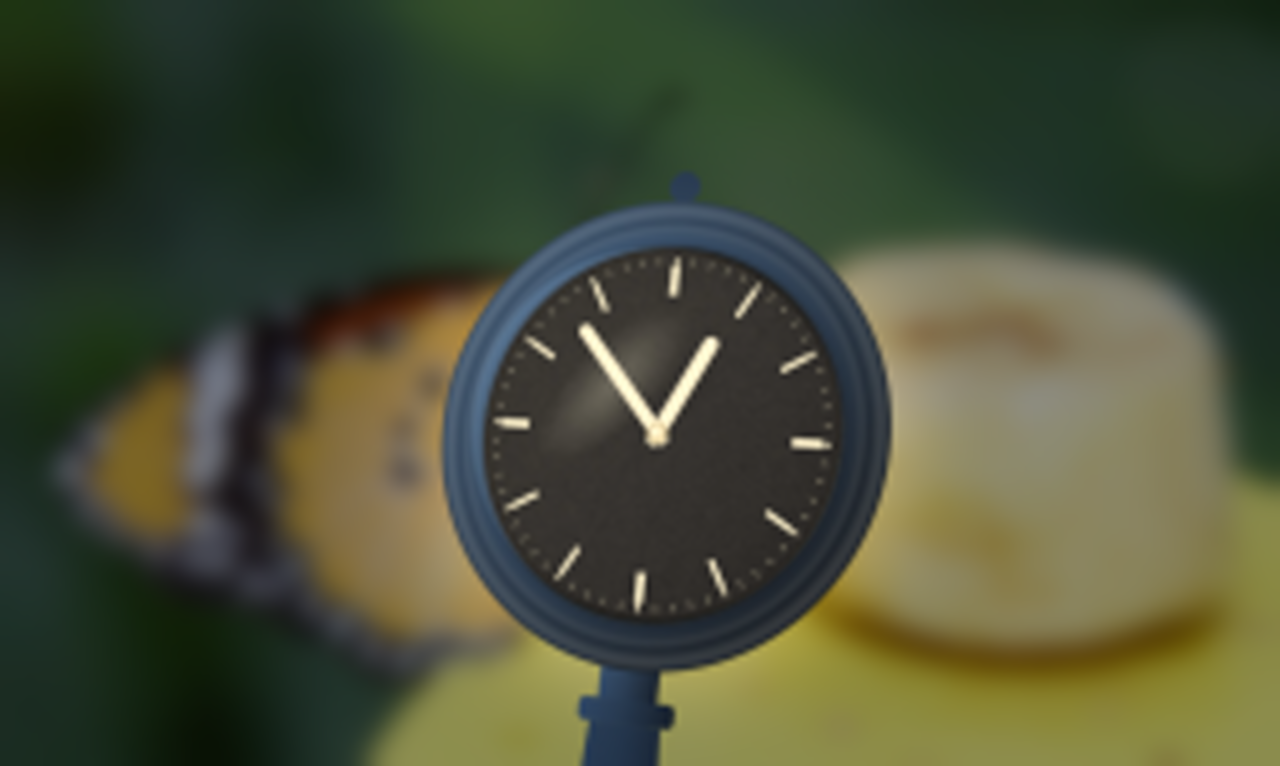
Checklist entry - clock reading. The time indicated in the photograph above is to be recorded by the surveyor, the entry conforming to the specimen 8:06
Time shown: 12:53
